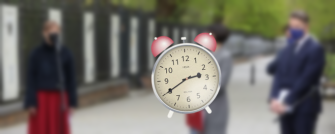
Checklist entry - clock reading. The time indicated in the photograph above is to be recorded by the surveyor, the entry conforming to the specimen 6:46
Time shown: 2:40
